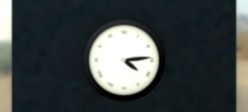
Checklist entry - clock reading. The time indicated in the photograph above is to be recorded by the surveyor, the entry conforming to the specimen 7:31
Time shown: 4:14
